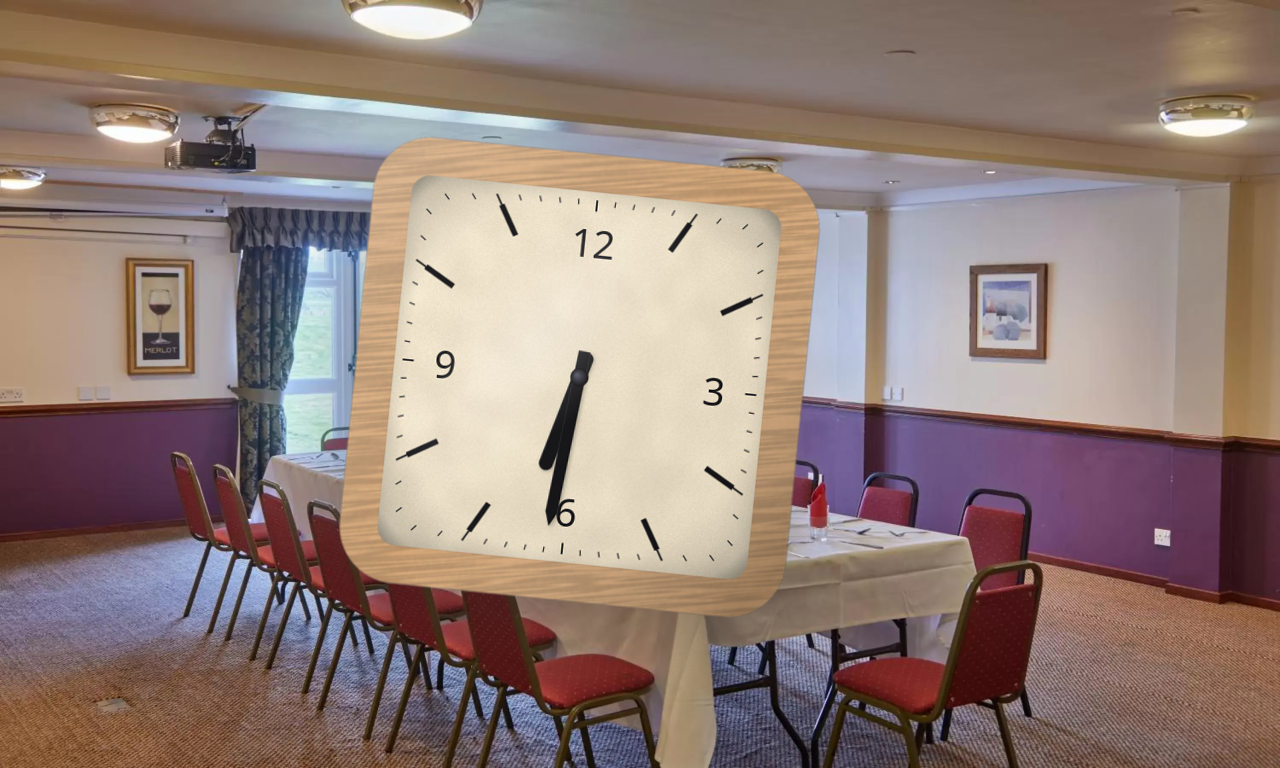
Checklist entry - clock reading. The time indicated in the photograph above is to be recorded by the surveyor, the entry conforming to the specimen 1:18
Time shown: 6:31
